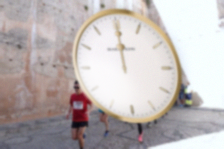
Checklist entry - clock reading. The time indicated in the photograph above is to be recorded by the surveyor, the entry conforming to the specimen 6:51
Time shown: 12:00
